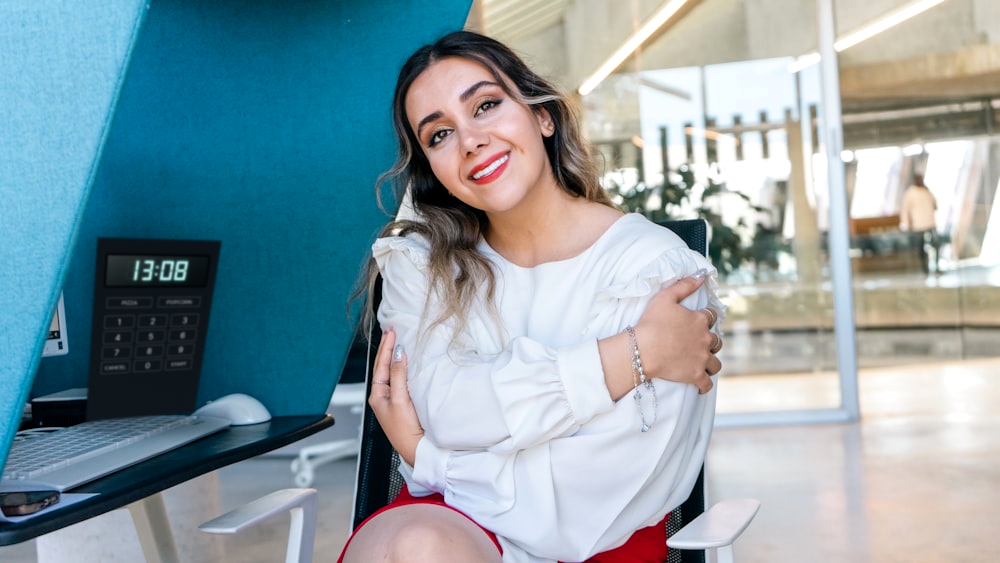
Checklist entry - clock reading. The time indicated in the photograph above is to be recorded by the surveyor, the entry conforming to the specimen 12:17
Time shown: 13:08
